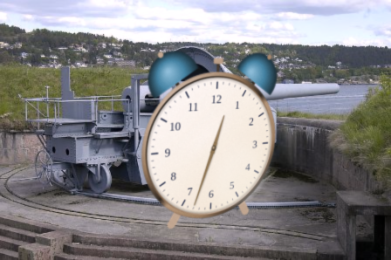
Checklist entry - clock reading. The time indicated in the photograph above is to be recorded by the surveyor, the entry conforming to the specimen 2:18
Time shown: 12:33
